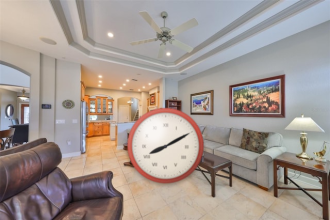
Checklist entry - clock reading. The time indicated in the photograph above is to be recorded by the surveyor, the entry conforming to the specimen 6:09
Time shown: 8:10
